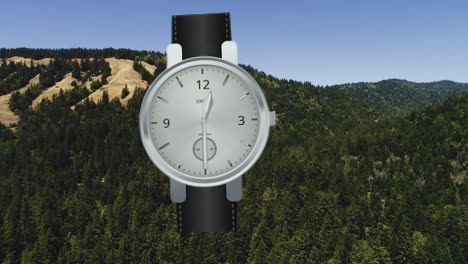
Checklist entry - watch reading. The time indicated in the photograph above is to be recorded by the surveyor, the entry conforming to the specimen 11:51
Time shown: 12:30
